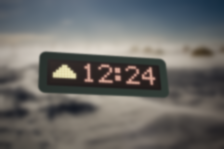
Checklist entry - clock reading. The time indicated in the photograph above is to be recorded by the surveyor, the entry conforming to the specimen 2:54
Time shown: 12:24
